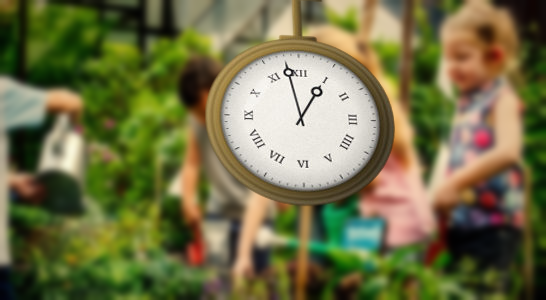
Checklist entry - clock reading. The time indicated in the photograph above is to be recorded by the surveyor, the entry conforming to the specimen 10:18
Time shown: 12:58
